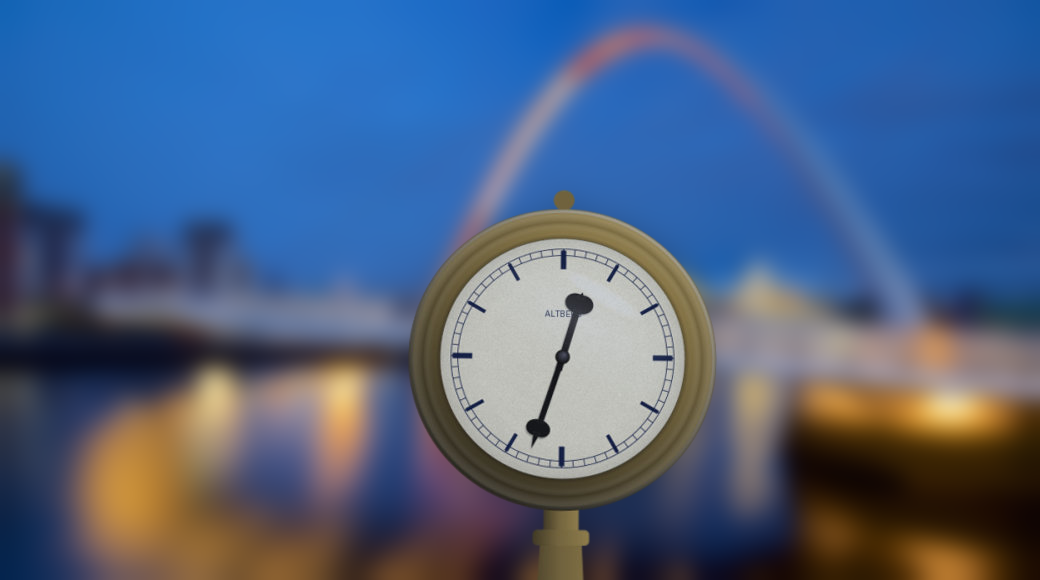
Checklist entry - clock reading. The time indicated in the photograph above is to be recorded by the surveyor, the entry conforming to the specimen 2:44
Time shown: 12:33
